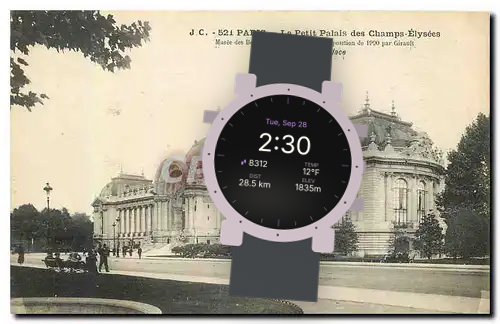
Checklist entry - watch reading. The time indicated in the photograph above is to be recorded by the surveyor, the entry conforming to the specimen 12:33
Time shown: 2:30
